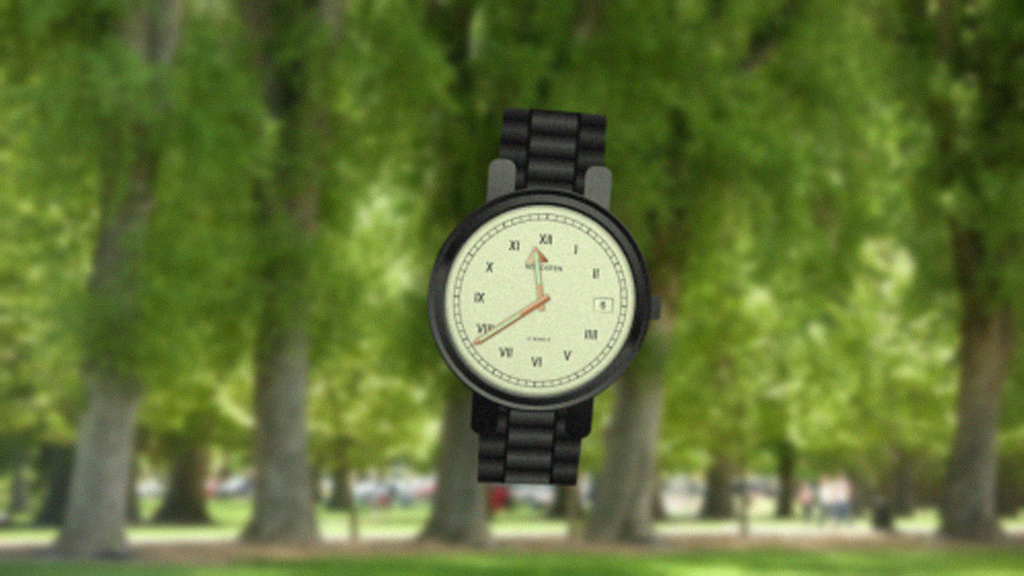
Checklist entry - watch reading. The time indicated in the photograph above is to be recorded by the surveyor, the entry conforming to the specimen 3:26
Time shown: 11:39
